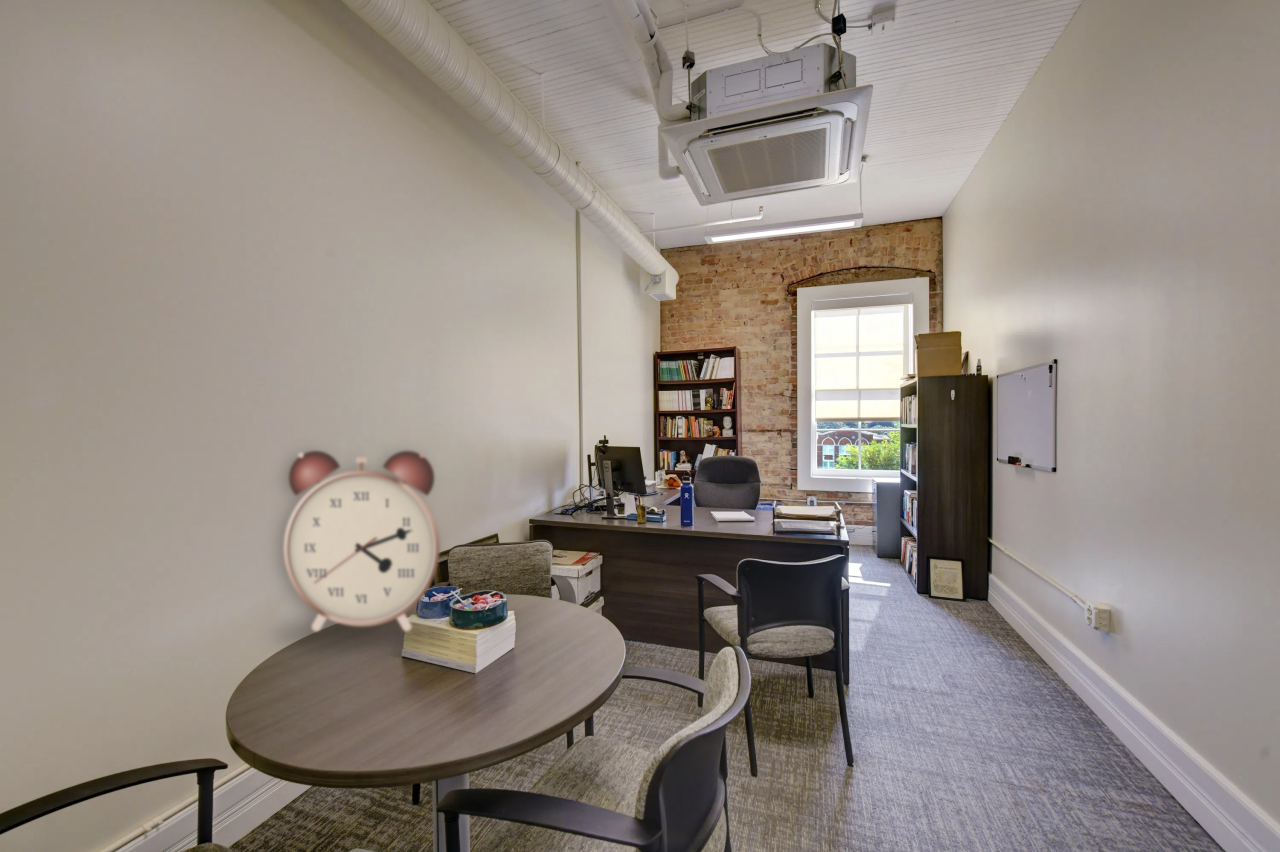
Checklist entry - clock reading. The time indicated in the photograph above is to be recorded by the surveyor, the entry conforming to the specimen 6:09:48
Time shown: 4:11:39
